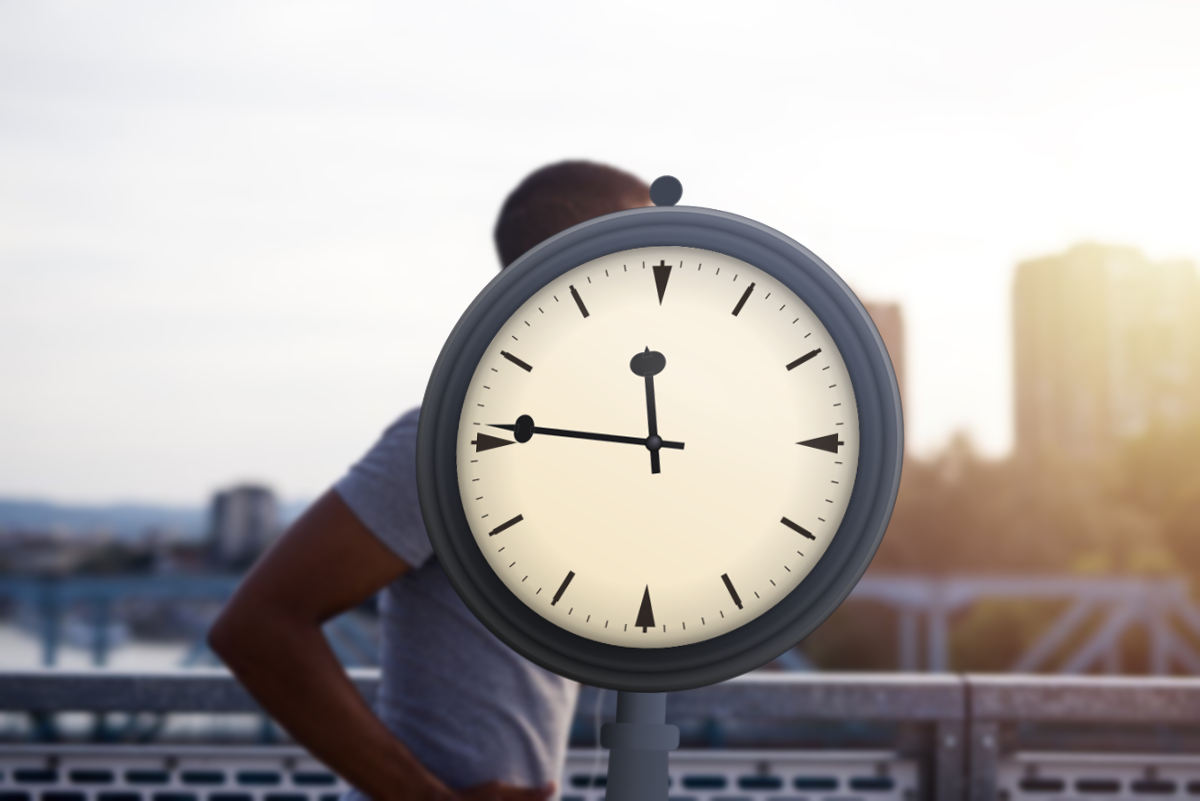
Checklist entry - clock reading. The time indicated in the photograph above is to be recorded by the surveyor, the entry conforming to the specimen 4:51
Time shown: 11:46
